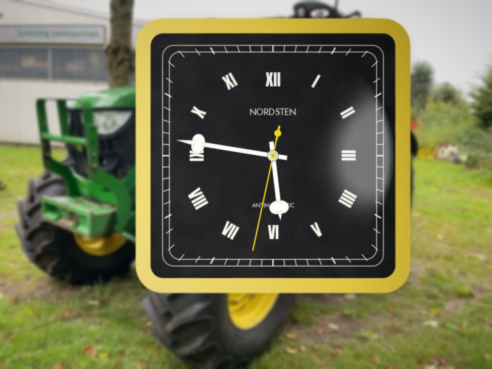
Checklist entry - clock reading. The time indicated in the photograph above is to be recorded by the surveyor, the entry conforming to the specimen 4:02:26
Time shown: 5:46:32
